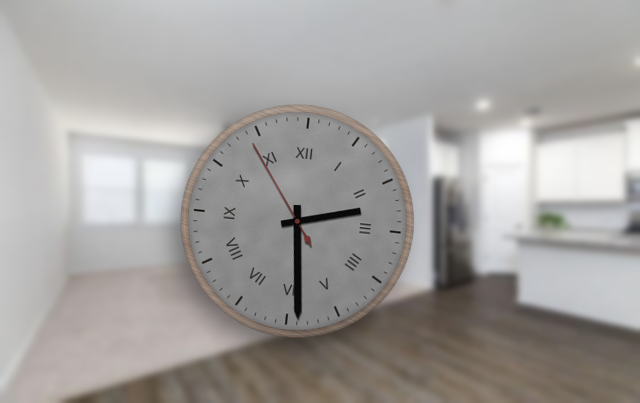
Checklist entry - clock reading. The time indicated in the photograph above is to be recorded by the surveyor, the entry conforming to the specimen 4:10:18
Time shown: 2:28:54
